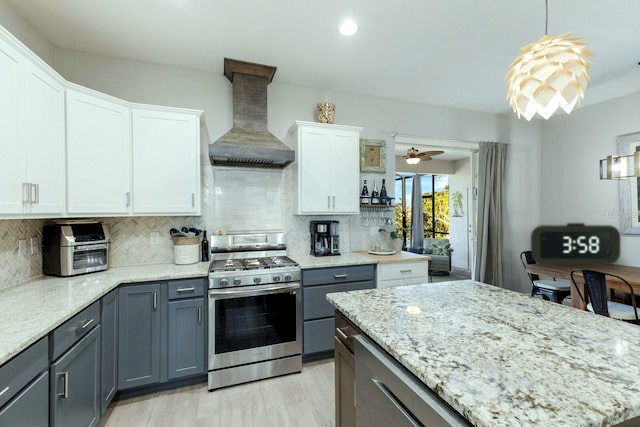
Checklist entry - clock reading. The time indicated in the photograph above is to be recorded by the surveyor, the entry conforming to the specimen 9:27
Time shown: 3:58
